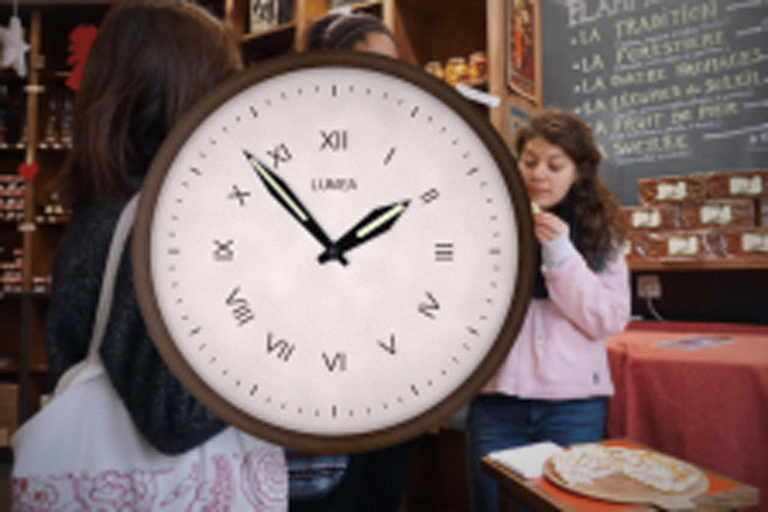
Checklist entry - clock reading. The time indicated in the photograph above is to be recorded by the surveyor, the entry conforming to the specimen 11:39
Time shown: 1:53
